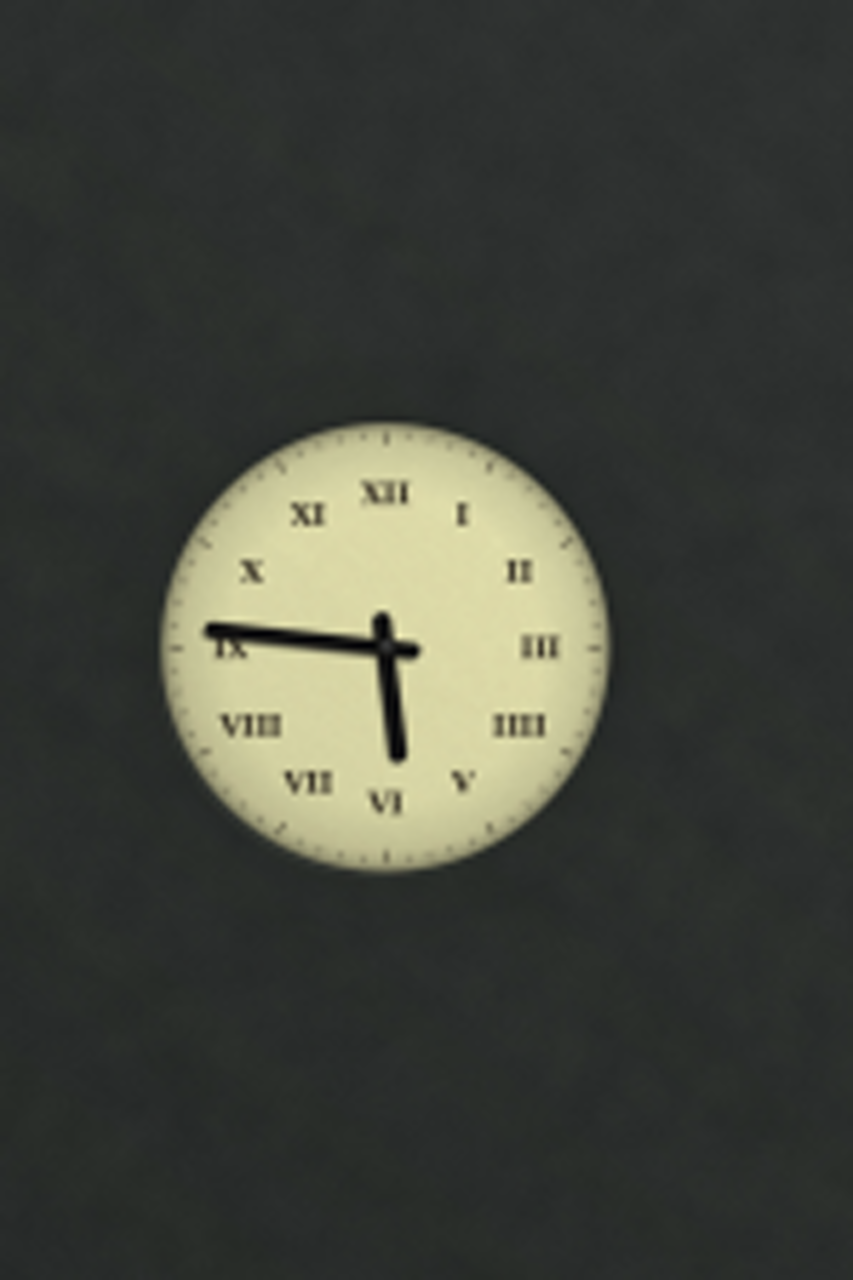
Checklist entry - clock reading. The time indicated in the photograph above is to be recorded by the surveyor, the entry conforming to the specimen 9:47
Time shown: 5:46
